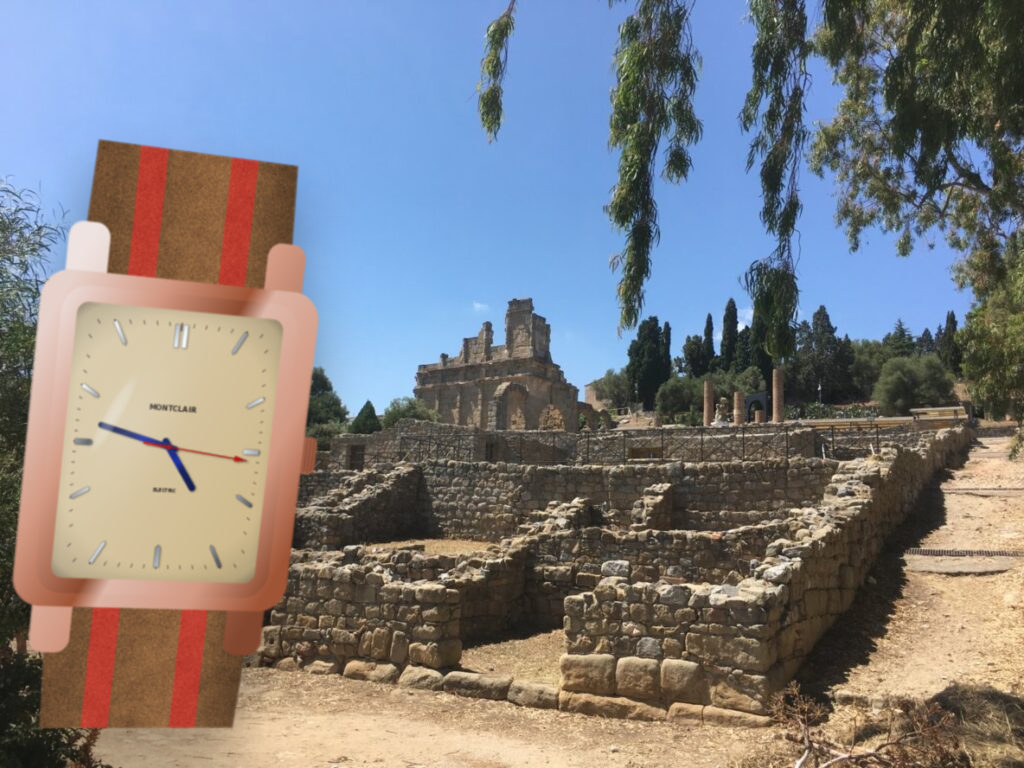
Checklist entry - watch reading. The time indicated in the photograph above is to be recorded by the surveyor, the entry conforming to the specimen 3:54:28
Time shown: 4:47:16
